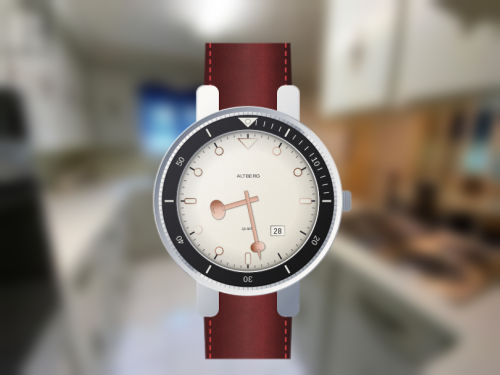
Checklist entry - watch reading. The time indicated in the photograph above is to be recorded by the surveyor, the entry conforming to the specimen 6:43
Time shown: 8:28
